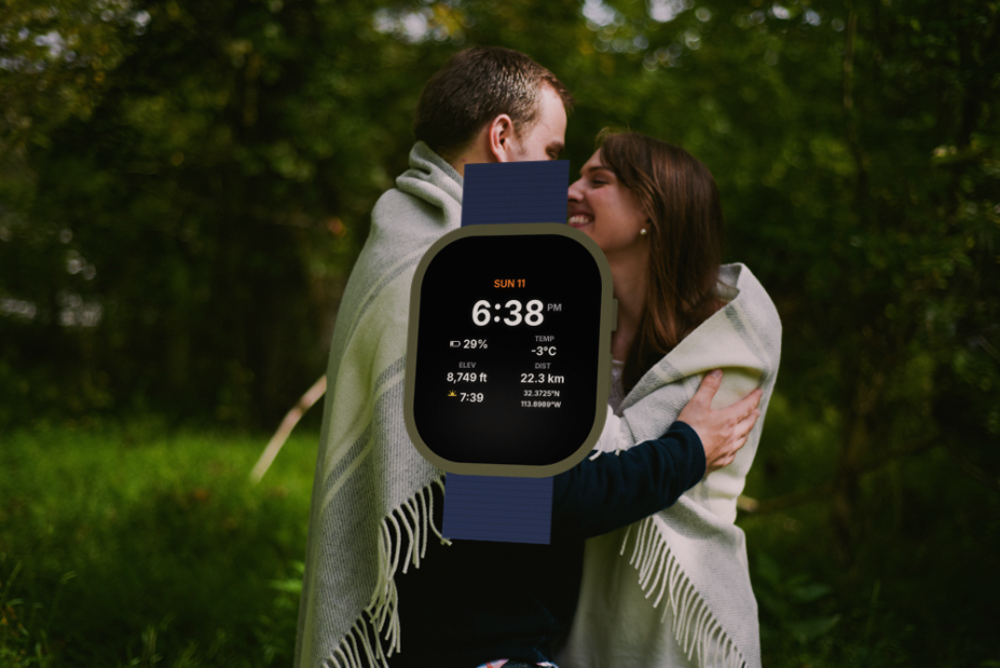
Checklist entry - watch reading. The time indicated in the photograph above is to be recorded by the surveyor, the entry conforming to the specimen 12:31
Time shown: 6:38
